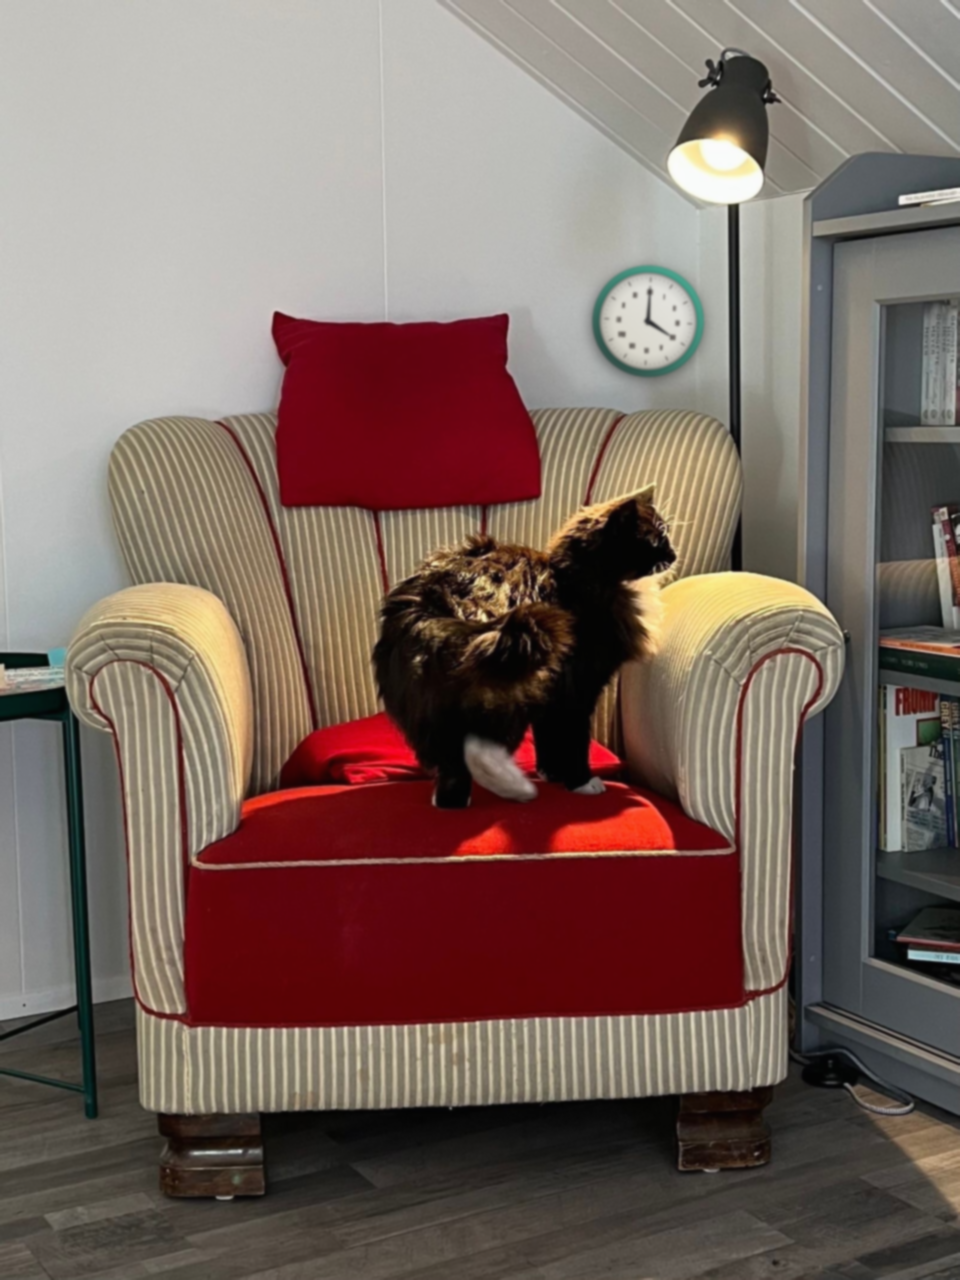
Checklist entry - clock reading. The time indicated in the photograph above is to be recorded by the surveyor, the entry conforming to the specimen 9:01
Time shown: 4:00
